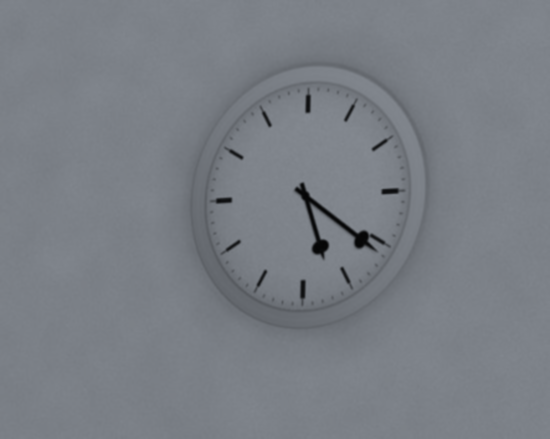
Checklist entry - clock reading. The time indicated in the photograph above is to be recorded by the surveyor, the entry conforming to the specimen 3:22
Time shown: 5:21
